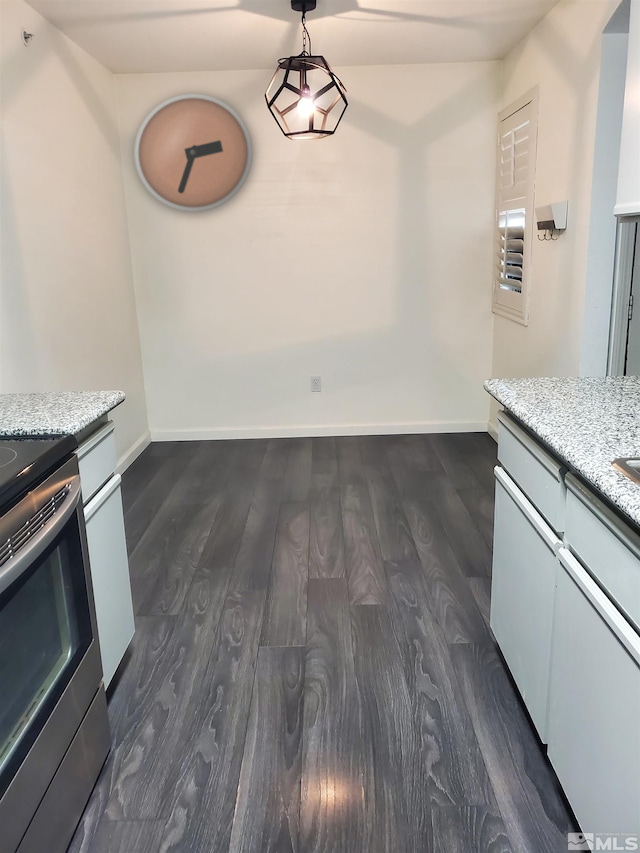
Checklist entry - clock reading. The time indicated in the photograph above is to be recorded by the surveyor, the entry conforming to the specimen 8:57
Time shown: 2:33
